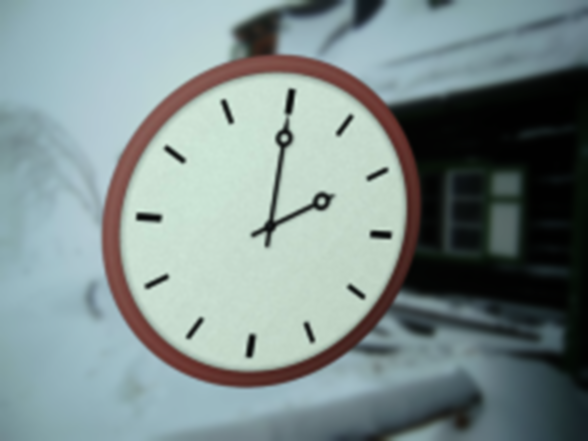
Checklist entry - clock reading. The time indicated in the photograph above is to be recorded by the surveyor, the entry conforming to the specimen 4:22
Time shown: 2:00
